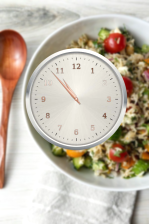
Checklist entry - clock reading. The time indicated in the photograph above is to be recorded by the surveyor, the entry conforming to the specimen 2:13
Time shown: 10:53
